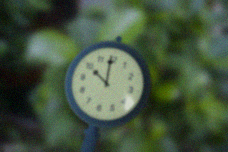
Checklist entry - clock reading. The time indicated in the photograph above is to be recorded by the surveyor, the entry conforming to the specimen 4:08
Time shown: 9:59
